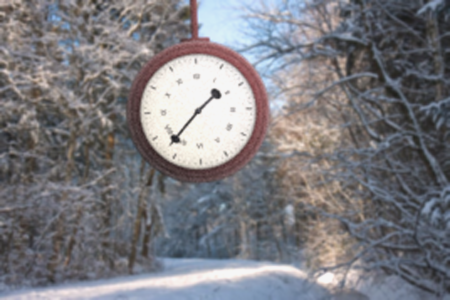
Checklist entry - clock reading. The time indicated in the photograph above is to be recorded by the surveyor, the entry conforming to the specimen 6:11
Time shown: 1:37
